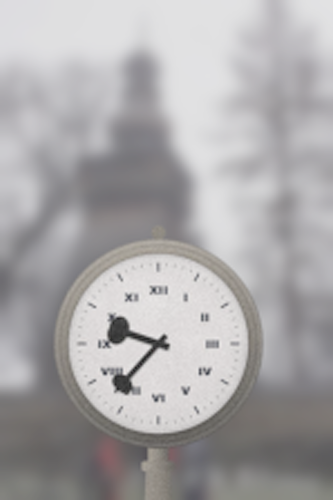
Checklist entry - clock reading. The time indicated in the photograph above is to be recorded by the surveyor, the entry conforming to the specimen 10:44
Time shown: 9:37
